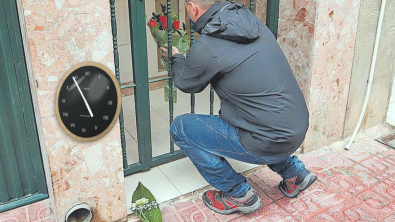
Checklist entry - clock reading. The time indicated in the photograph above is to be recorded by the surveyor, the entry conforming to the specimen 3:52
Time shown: 4:54
